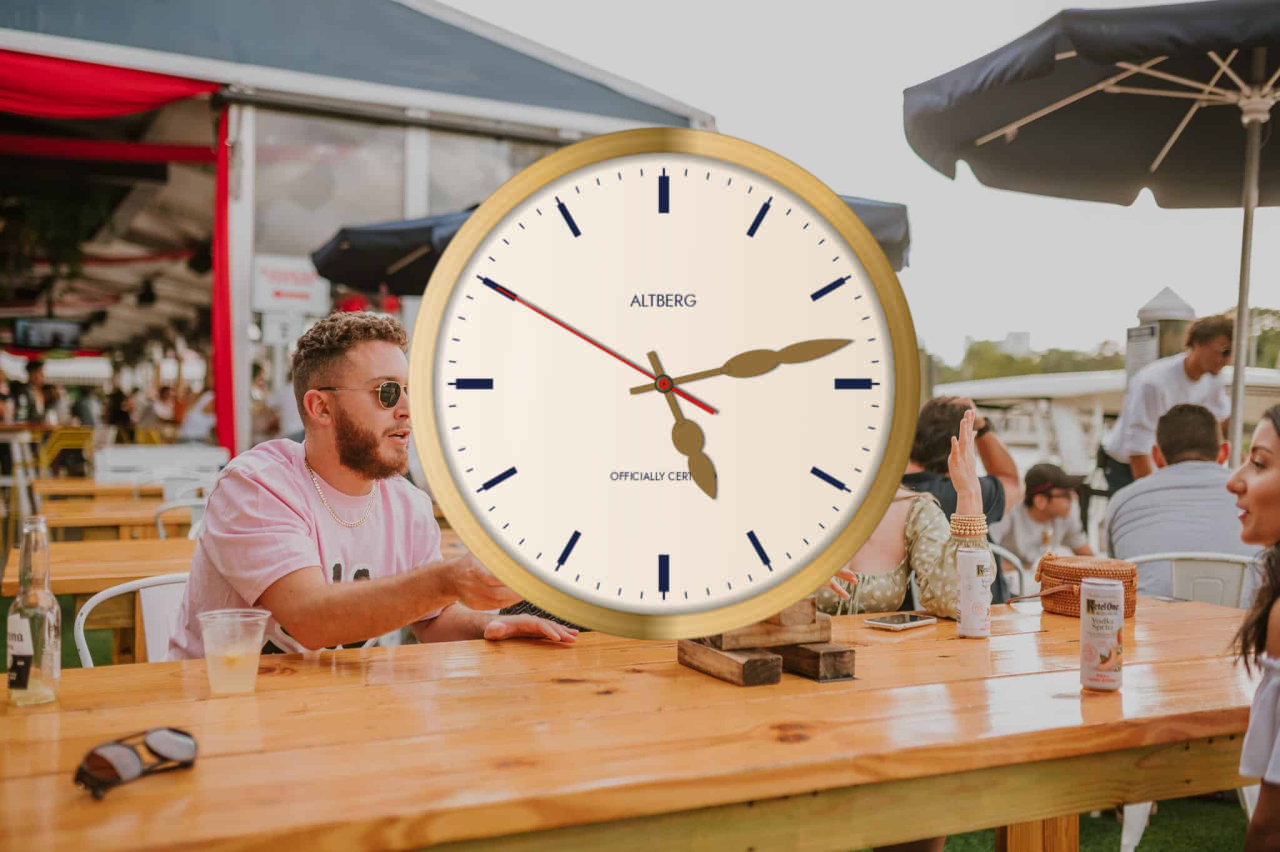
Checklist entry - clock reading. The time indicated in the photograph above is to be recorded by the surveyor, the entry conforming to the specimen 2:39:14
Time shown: 5:12:50
